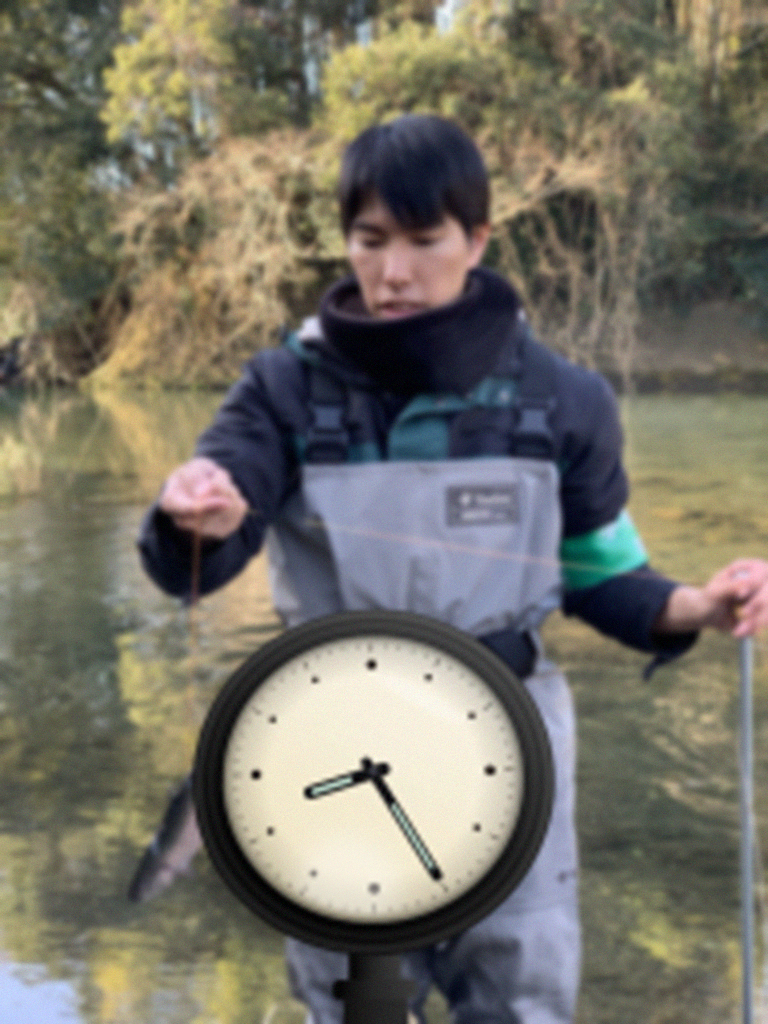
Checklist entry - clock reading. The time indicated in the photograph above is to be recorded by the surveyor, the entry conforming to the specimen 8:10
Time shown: 8:25
